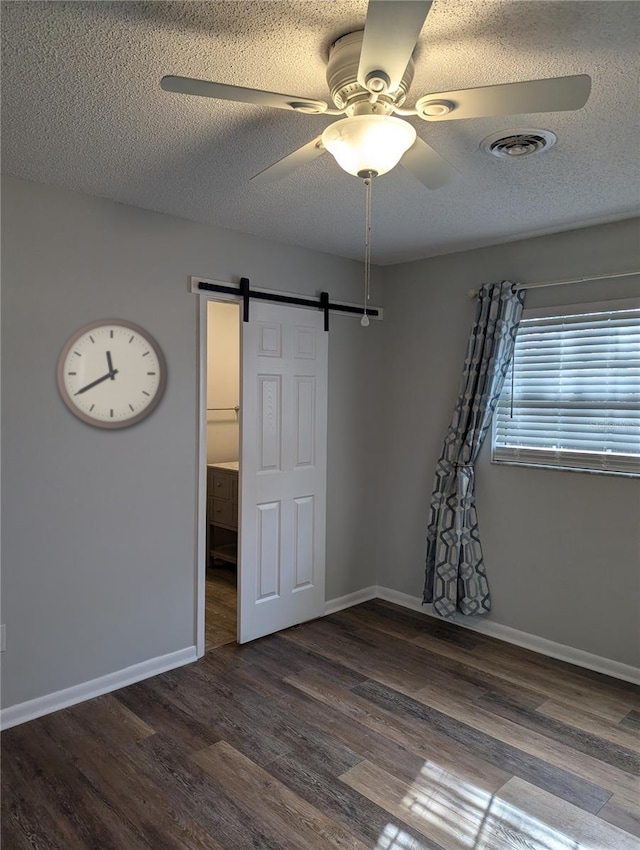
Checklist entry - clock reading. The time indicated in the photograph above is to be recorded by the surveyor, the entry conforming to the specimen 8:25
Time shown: 11:40
